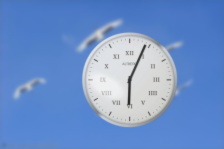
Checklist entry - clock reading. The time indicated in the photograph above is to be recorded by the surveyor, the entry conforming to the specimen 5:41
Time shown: 6:04
